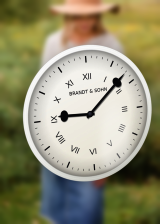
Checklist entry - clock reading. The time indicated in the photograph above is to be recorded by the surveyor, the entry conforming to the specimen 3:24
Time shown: 9:08
